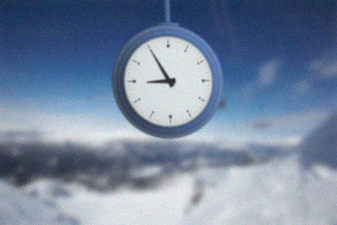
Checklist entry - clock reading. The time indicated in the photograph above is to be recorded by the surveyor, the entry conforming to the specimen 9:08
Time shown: 8:55
